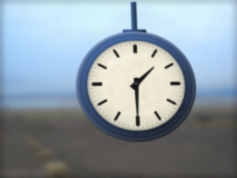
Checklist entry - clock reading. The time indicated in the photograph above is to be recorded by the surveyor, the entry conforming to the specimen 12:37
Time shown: 1:30
